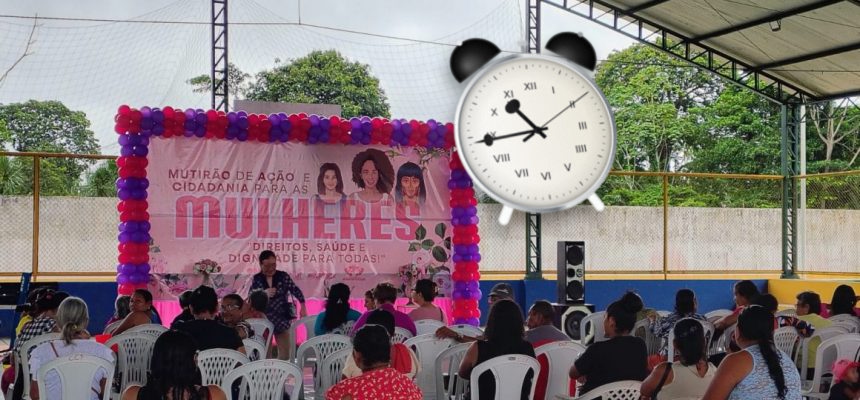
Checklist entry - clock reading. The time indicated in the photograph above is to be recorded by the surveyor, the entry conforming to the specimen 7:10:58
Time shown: 10:44:10
